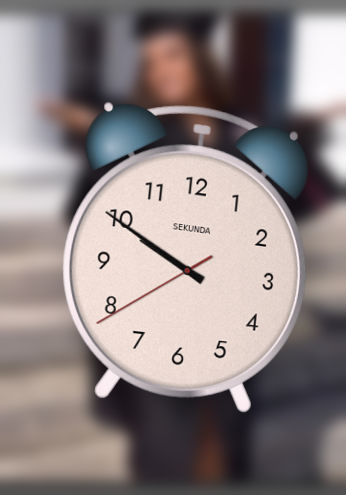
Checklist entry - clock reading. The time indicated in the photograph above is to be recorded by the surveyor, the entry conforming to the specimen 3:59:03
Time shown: 9:49:39
